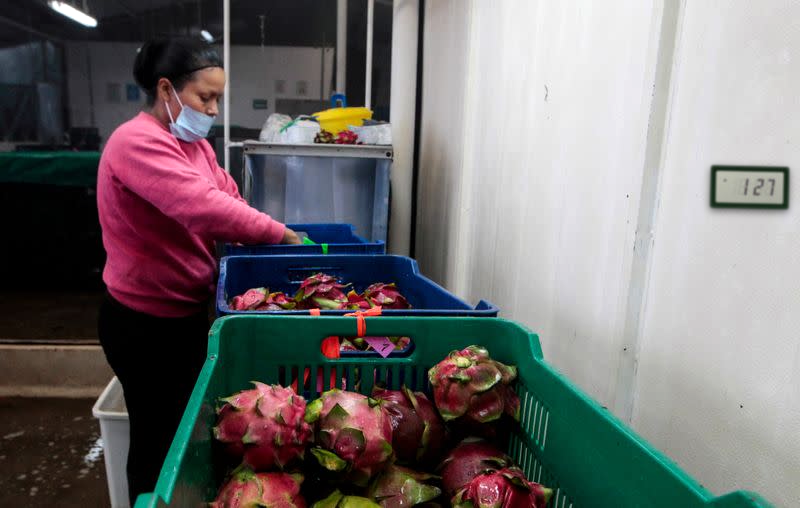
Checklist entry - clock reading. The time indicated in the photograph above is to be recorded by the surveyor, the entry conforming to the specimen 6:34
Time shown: 1:27
